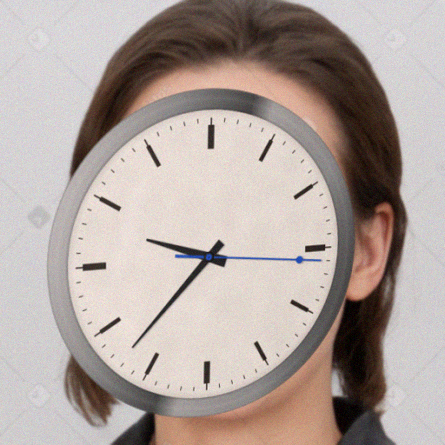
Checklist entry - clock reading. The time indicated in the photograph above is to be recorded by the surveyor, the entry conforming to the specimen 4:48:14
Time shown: 9:37:16
